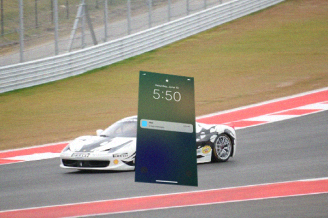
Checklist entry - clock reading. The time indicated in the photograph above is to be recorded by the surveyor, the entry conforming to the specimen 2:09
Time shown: 5:50
